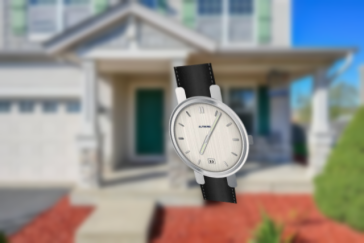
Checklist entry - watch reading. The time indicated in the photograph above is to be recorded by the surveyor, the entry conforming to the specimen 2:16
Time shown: 7:06
